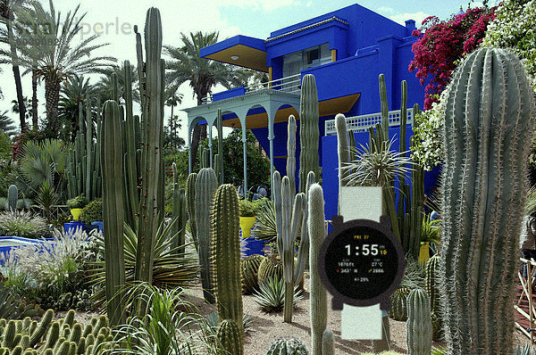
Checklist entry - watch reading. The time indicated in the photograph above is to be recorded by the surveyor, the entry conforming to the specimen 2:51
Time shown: 1:55
